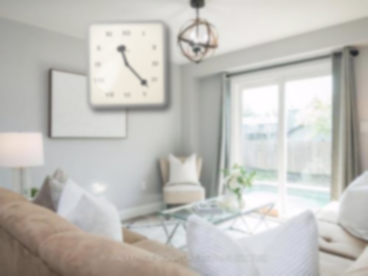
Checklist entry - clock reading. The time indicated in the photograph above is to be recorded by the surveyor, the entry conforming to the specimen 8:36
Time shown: 11:23
